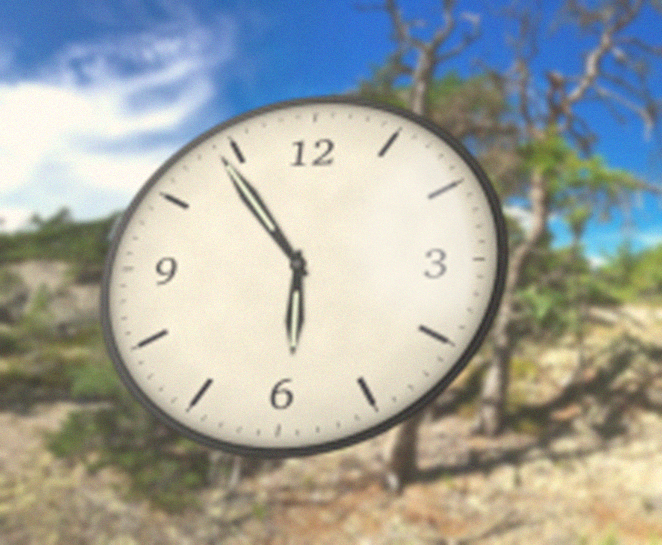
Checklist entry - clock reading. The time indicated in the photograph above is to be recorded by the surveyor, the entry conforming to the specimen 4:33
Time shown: 5:54
